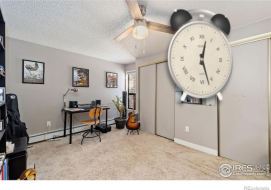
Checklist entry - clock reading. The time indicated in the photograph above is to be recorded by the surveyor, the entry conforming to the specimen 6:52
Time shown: 12:27
